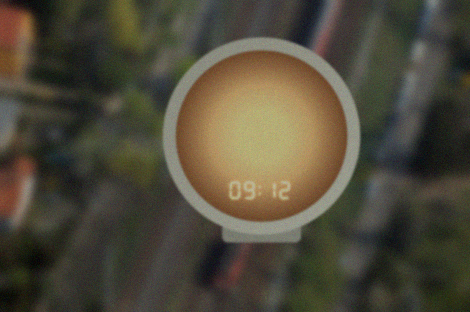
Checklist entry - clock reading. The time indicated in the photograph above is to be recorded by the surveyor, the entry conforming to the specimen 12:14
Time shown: 9:12
